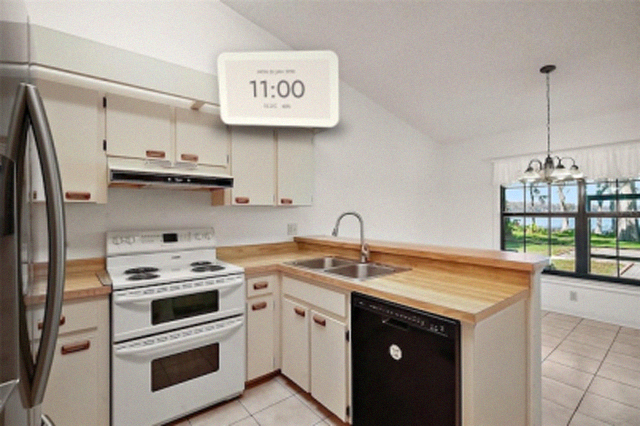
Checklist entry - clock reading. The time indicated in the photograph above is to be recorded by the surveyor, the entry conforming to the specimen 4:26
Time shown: 11:00
